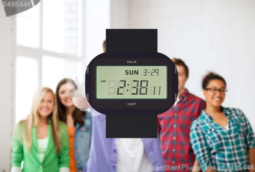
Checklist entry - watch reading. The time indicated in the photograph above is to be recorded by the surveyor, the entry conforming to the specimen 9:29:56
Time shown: 2:38:11
